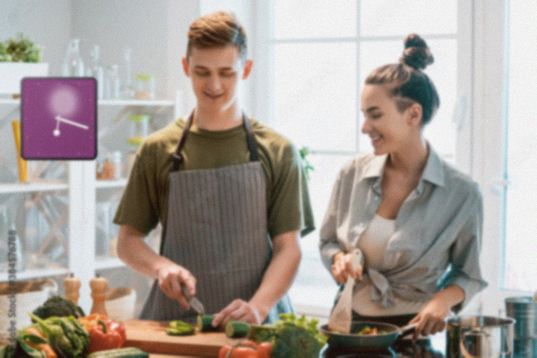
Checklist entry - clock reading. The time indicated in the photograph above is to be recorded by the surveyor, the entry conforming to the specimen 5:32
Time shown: 6:18
